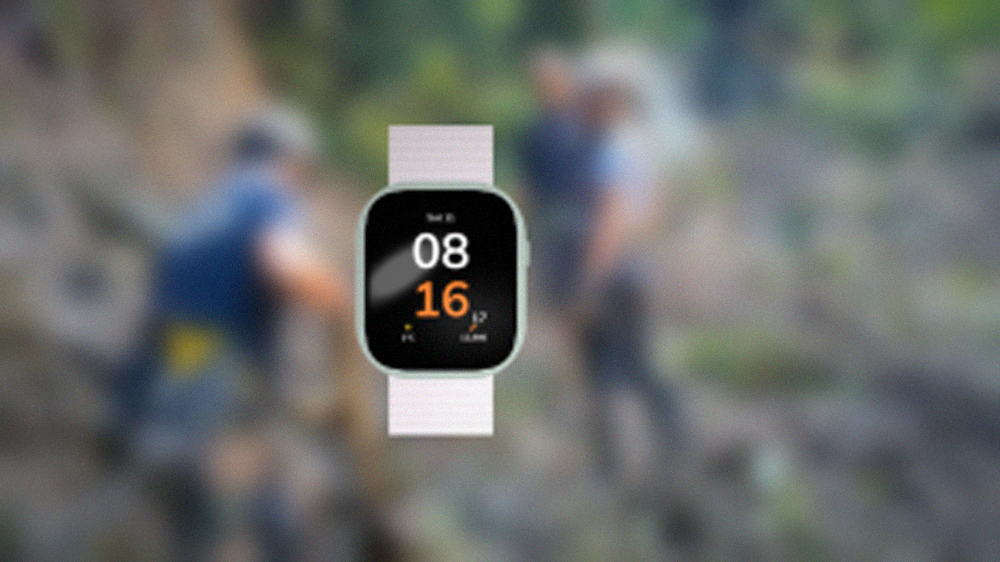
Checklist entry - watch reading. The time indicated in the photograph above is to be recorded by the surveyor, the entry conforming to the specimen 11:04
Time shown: 8:16
